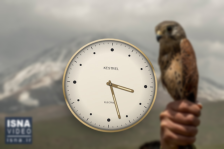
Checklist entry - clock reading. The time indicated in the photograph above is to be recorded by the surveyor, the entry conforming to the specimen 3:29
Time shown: 3:27
